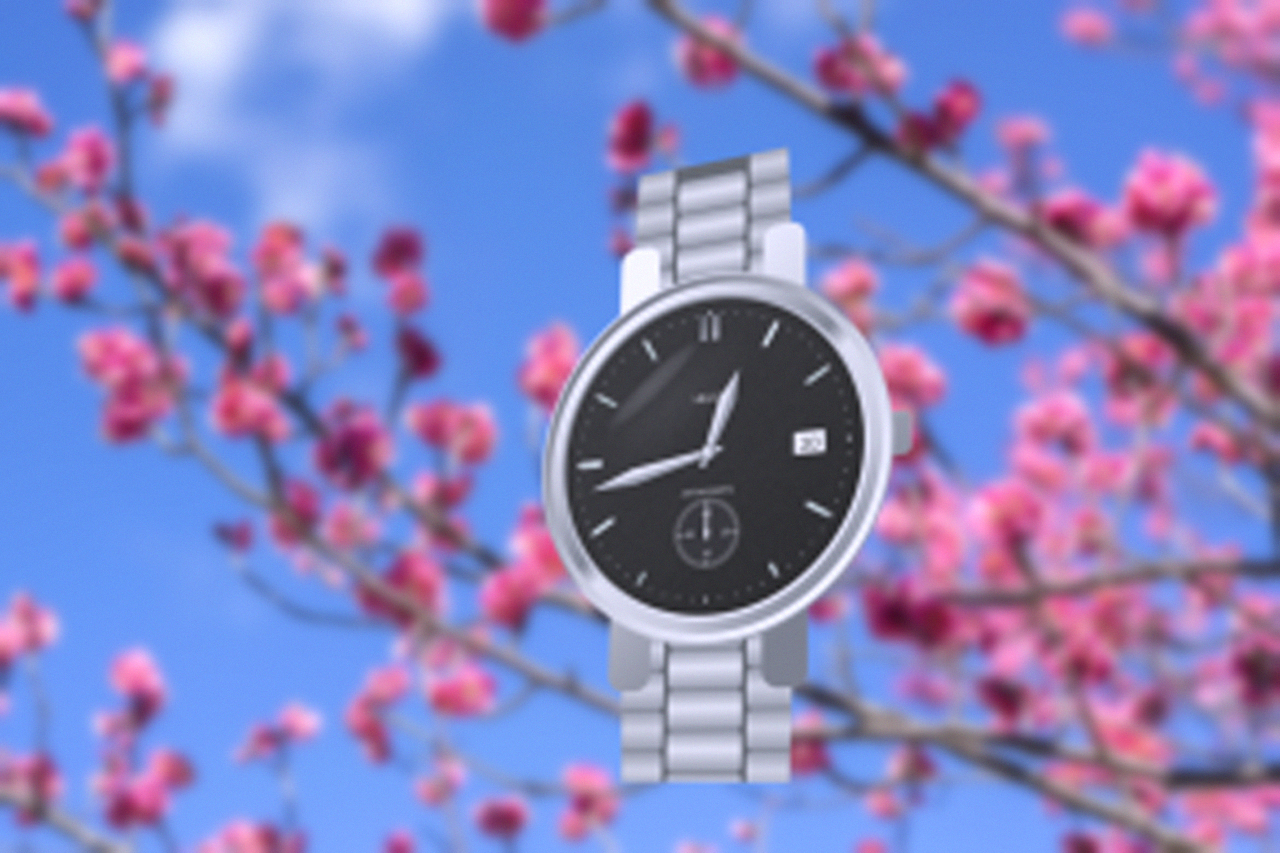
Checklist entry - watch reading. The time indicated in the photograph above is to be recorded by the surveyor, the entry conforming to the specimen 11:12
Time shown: 12:43
